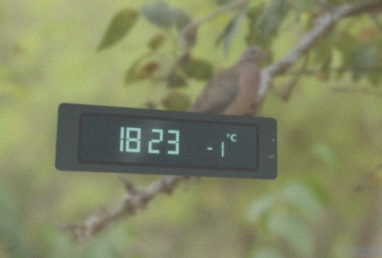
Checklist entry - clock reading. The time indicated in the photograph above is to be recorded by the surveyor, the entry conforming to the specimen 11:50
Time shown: 18:23
